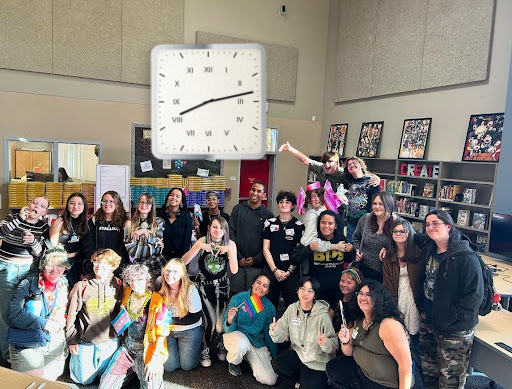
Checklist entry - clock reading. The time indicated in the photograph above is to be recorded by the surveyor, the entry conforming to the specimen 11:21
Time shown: 8:13
